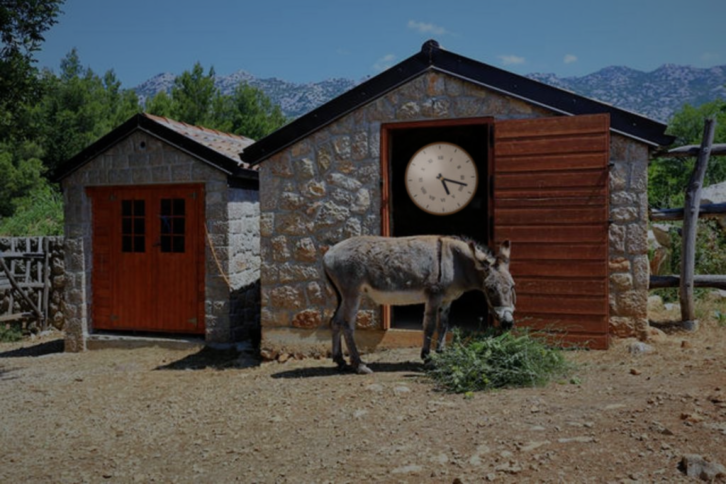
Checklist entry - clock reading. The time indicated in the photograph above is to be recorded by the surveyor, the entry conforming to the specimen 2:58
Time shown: 5:18
